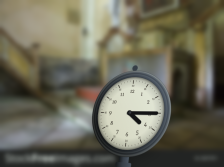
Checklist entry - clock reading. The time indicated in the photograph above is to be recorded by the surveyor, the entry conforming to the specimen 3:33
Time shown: 4:15
